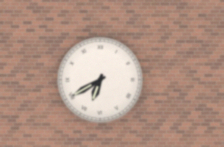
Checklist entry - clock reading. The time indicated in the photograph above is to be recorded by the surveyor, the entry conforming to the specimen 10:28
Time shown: 6:40
